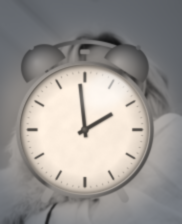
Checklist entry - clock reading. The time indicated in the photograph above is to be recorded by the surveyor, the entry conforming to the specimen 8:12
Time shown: 1:59
